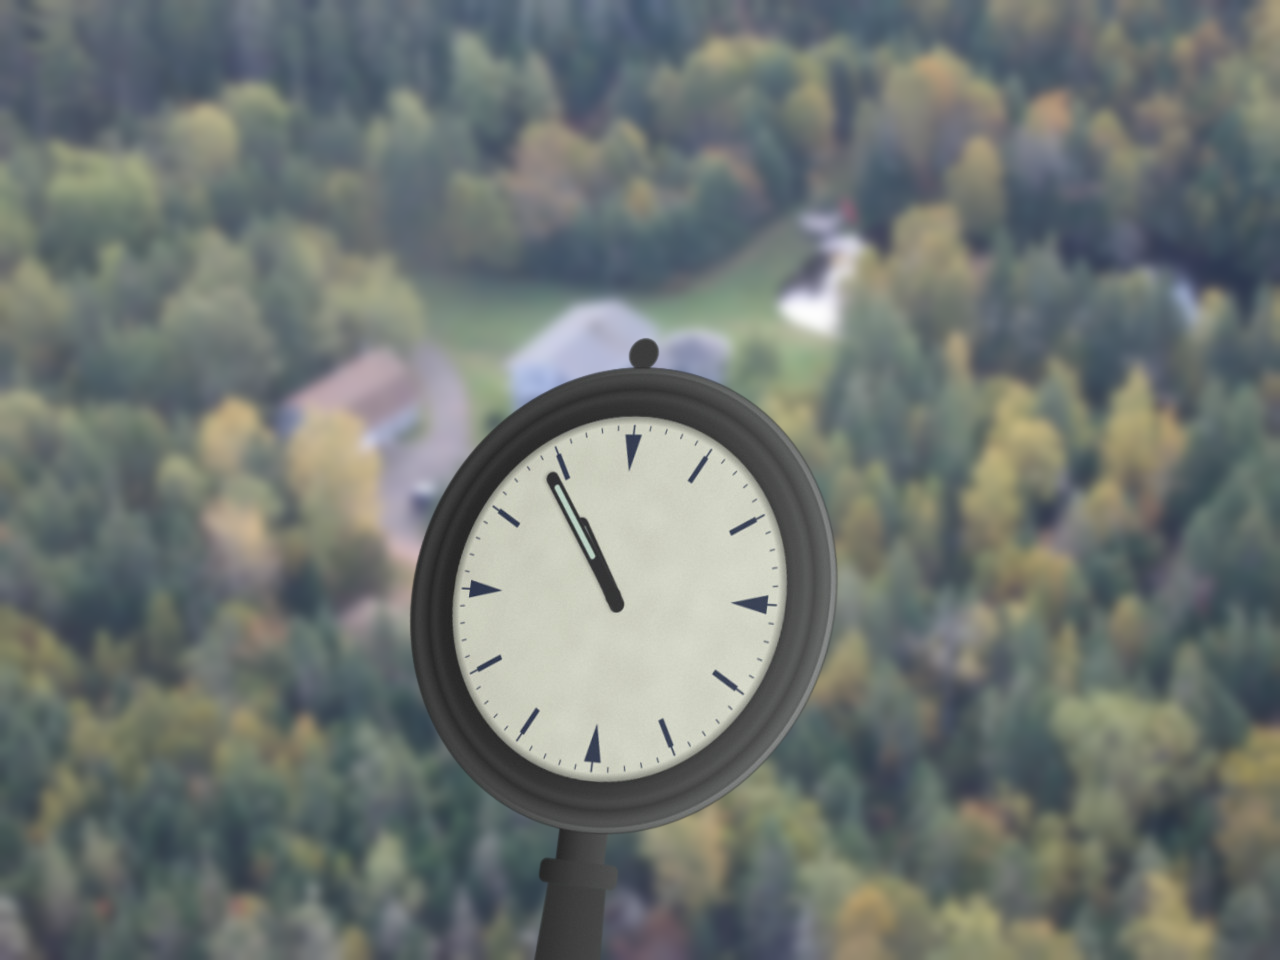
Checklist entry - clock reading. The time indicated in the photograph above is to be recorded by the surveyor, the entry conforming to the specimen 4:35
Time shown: 10:54
